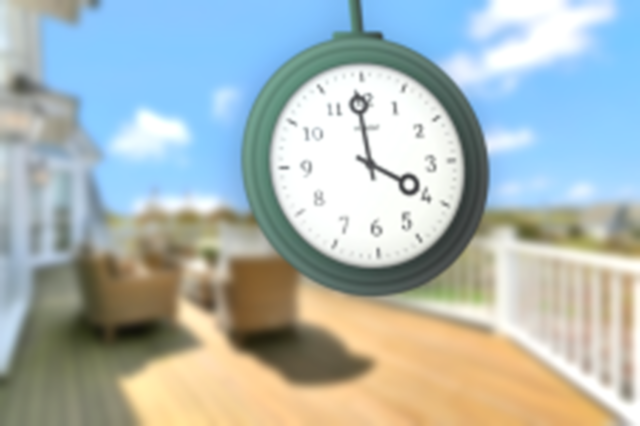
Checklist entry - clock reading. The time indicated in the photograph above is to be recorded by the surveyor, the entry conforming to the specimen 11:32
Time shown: 3:59
